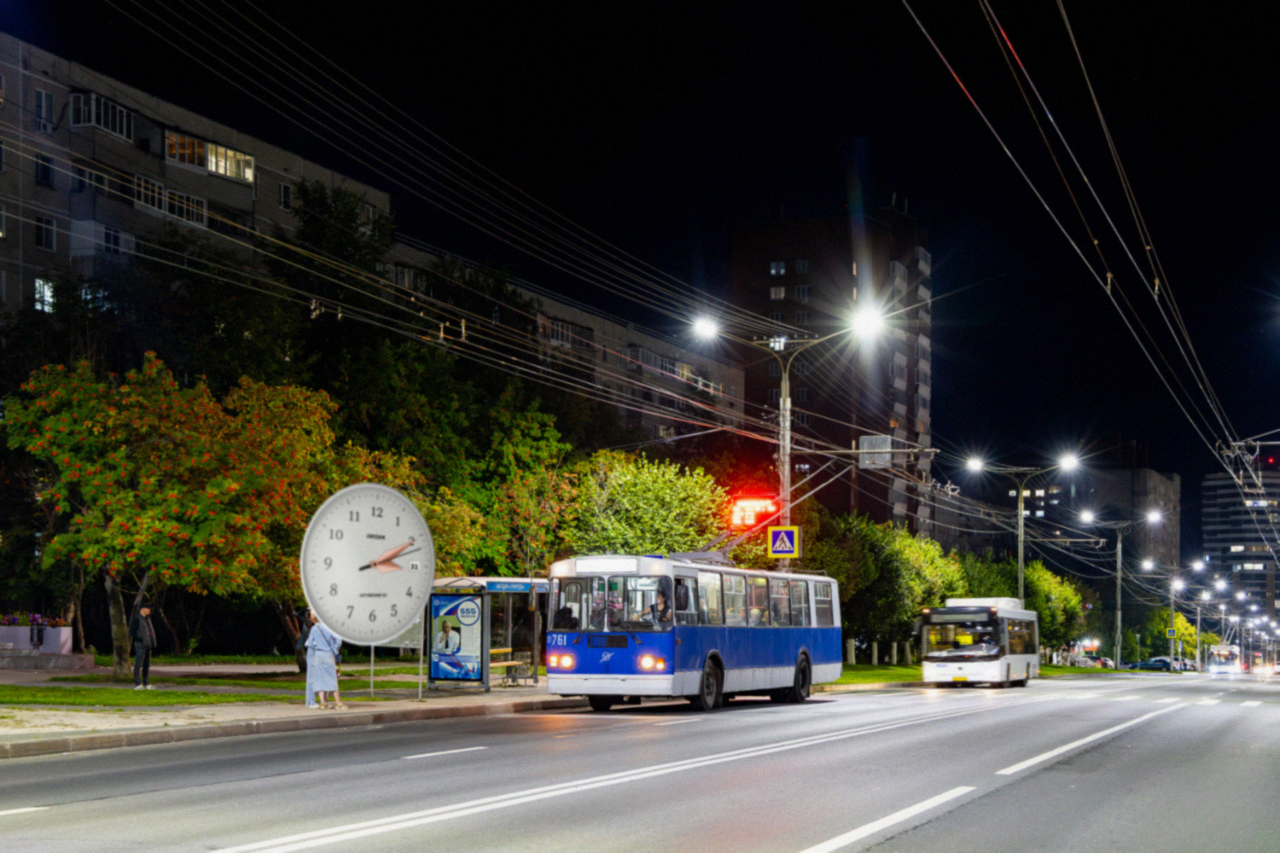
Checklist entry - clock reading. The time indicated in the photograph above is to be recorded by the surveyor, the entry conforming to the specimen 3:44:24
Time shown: 3:10:12
